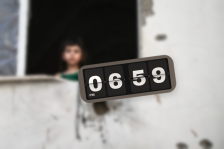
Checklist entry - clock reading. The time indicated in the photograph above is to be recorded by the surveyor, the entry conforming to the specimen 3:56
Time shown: 6:59
